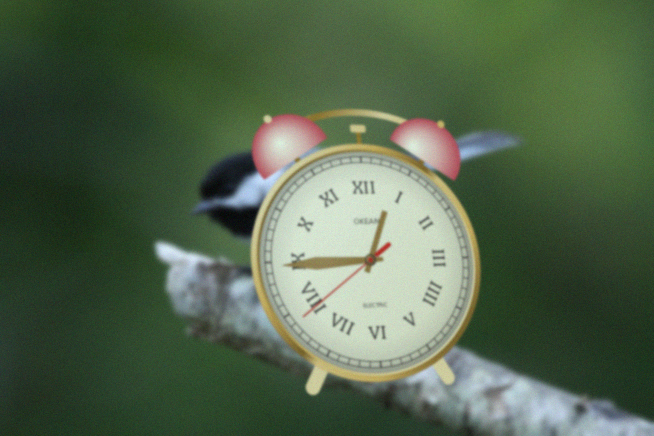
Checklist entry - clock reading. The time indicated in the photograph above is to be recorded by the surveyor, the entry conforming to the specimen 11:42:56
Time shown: 12:44:39
